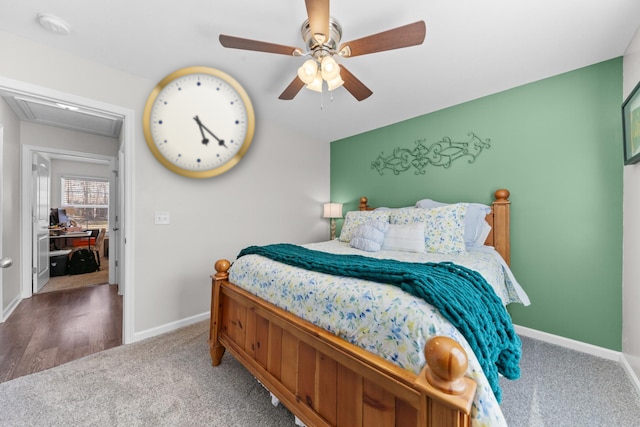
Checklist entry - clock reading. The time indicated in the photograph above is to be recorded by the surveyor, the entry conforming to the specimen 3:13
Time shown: 5:22
